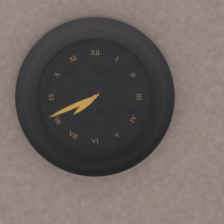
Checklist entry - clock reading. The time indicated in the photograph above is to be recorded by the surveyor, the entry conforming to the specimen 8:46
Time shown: 7:41
